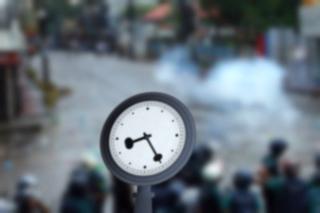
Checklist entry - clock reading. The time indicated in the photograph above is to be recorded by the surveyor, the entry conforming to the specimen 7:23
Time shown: 8:25
